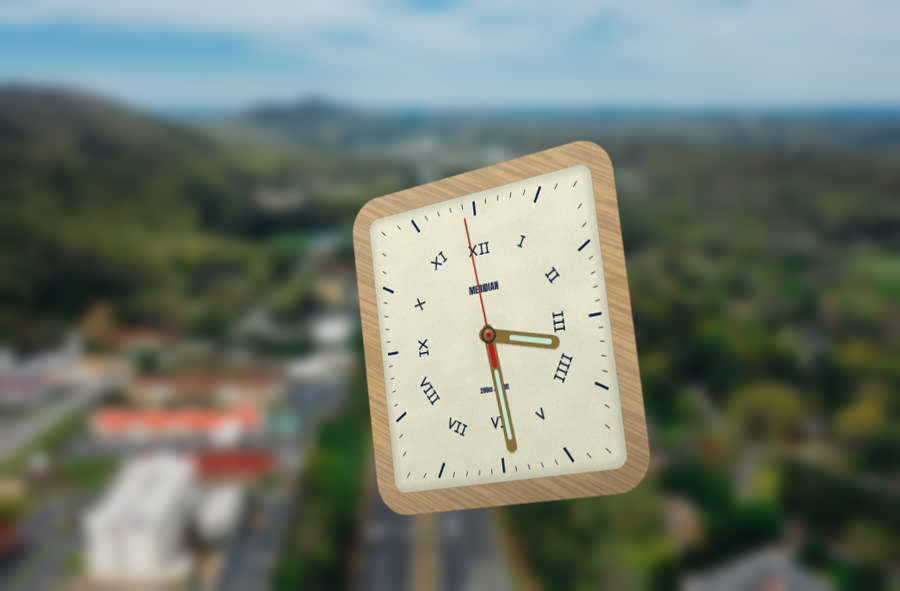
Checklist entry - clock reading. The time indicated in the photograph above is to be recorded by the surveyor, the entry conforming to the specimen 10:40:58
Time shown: 3:28:59
